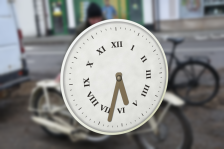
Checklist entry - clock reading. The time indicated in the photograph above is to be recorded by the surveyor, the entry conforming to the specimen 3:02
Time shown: 5:33
